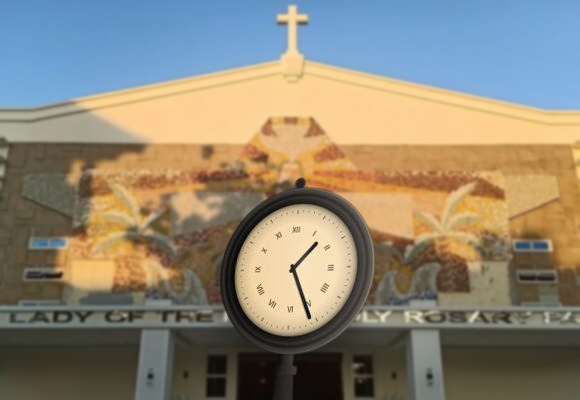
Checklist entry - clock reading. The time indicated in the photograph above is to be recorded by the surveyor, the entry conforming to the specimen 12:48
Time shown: 1:26
